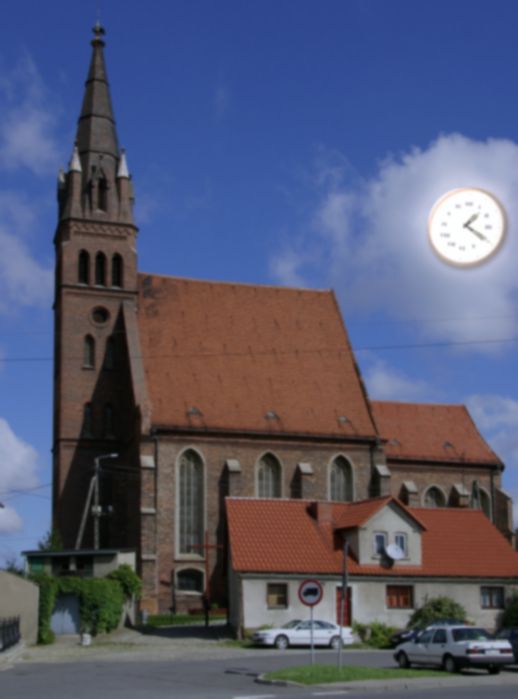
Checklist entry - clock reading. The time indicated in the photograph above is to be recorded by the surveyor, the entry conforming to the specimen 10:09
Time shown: 1:20
